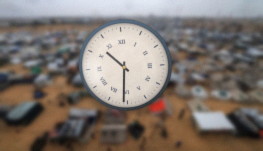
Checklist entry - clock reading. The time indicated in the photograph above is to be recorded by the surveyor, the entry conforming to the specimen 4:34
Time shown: 10:31
